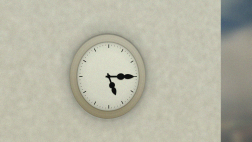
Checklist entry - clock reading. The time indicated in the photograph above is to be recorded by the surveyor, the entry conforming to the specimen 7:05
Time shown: 5:15
